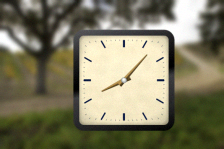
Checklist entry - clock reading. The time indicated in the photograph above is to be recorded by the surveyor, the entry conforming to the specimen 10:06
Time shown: 8:07
